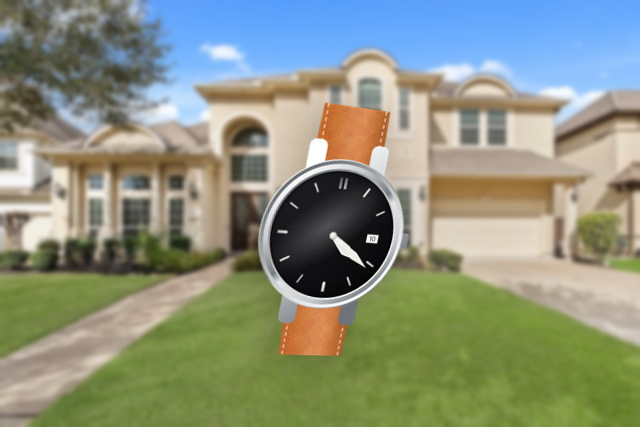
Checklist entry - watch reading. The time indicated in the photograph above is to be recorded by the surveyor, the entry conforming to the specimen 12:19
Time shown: 4:21
